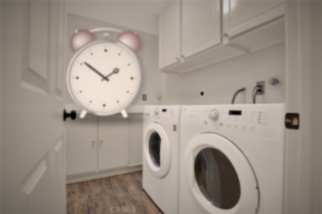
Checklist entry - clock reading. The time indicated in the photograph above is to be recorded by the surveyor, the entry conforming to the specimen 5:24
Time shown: 1:51
